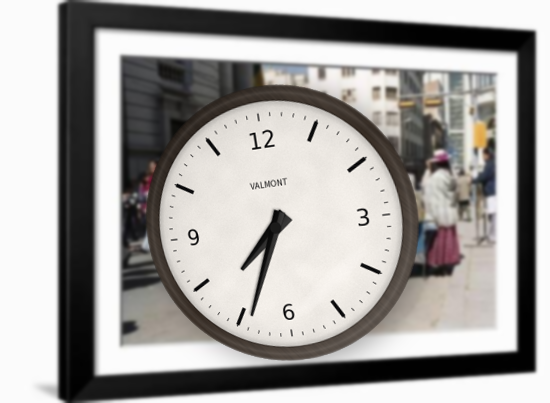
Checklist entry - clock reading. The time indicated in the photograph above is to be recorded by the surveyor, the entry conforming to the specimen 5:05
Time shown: 7:34
